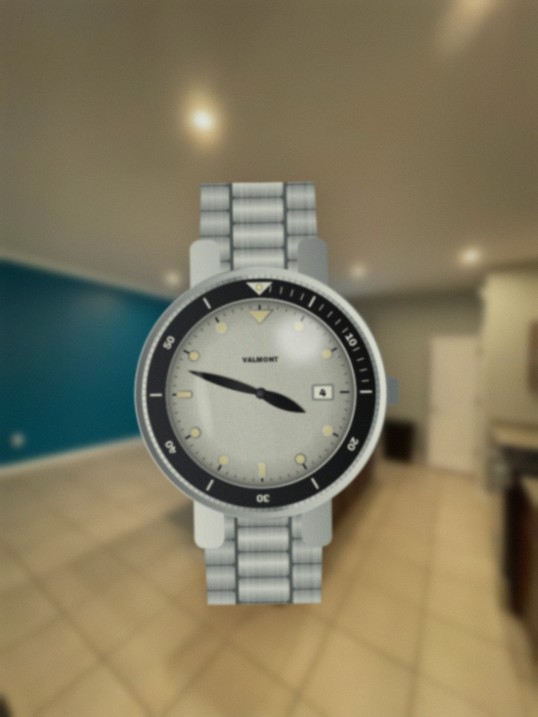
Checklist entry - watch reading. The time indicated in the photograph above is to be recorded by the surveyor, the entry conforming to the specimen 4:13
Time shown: 3:48
